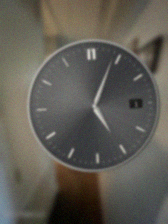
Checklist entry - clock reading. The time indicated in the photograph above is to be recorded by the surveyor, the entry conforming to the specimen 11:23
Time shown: 5:04
